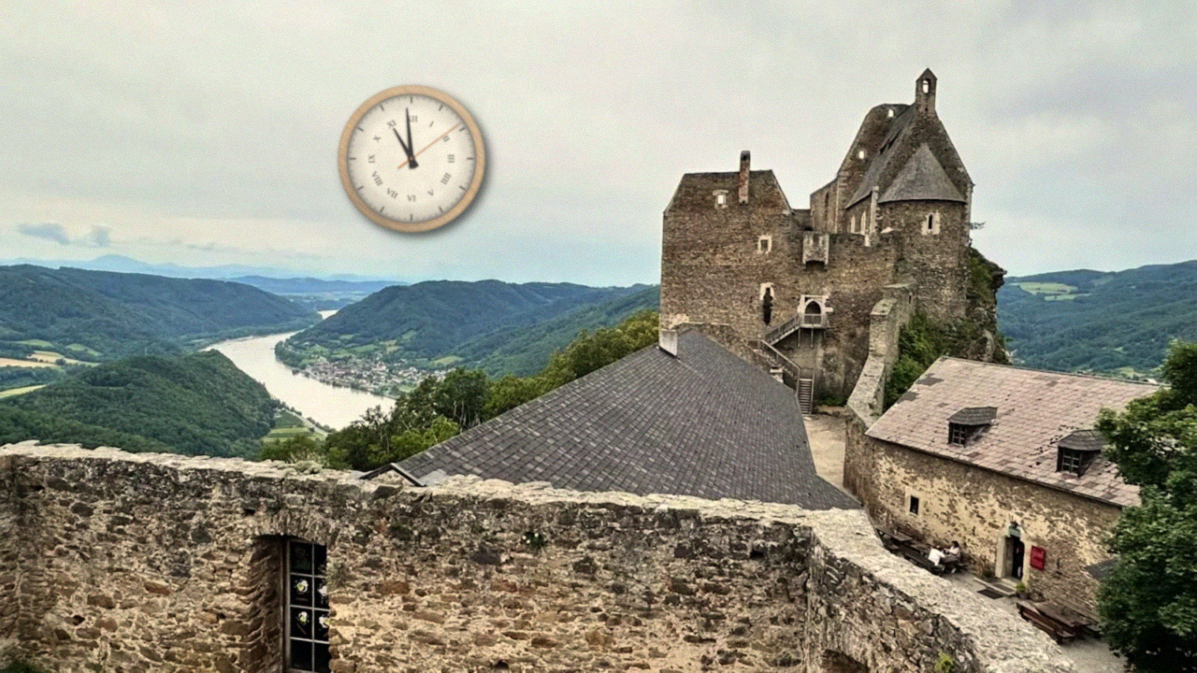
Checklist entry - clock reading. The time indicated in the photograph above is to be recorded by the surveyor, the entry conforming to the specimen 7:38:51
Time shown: 10:59:09
